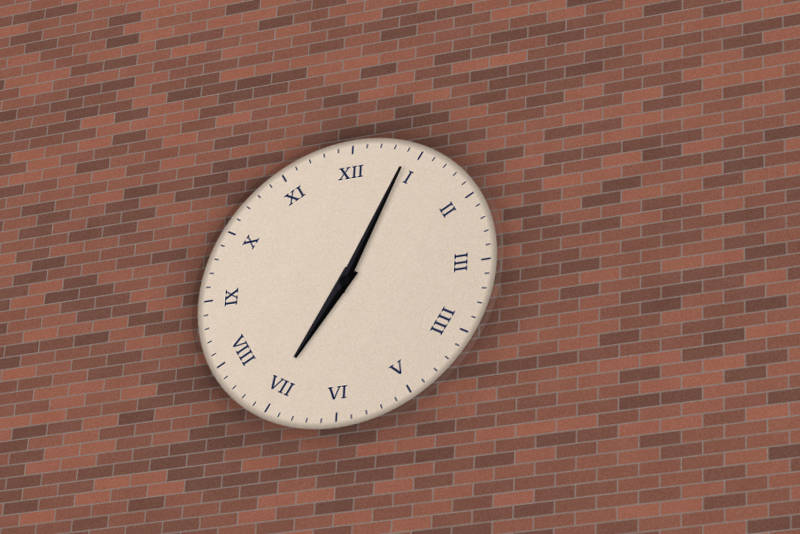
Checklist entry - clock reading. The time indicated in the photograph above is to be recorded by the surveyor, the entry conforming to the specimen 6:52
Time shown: 7:04
